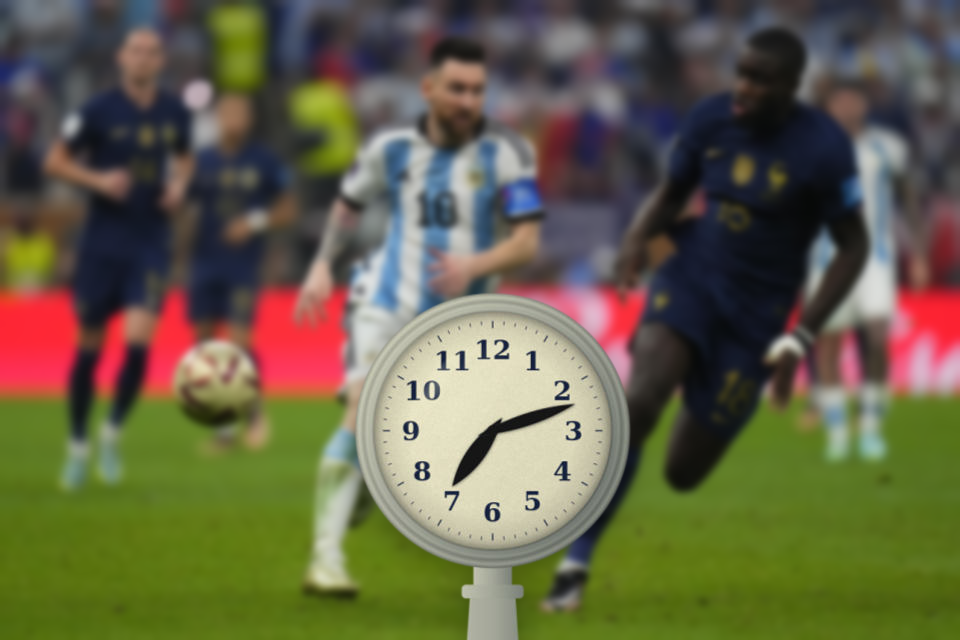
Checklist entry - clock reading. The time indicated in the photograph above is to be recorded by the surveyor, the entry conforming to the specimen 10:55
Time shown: 7:12
